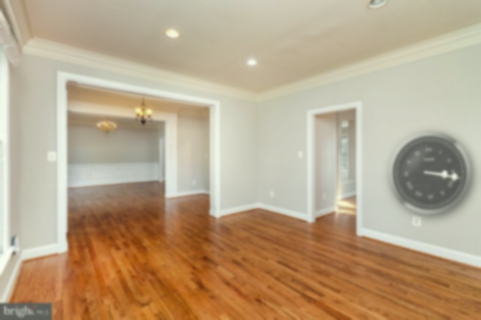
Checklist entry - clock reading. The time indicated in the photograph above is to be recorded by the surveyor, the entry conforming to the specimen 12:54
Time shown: 3:17
